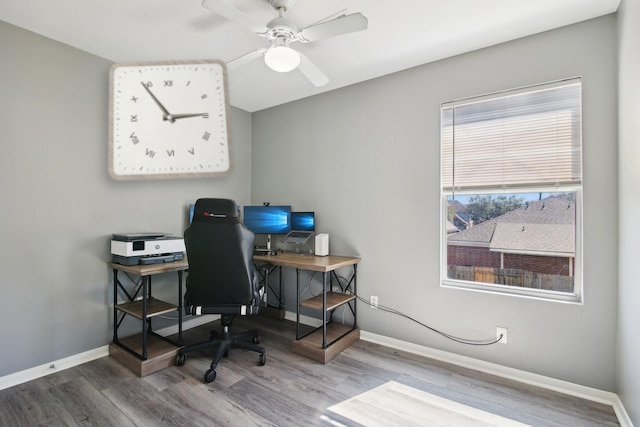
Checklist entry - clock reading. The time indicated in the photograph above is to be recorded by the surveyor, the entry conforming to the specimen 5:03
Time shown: 2:54
